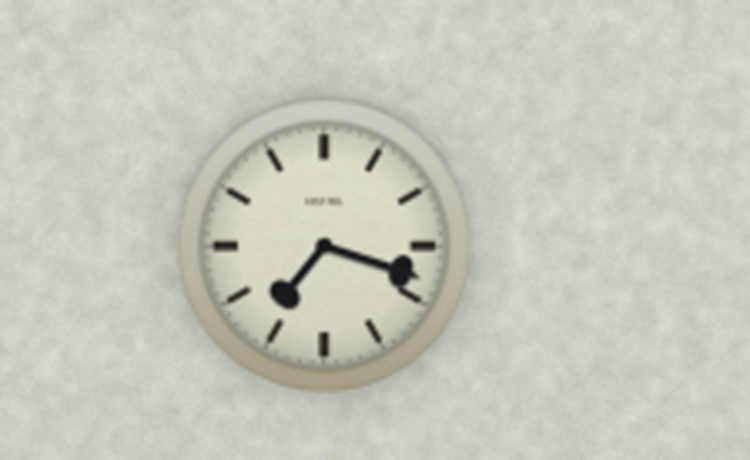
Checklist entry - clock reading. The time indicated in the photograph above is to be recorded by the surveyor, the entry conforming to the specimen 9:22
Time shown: 7:18
